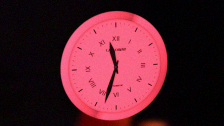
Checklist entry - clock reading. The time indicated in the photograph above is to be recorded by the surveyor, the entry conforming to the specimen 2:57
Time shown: 11:33
